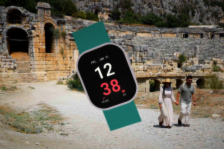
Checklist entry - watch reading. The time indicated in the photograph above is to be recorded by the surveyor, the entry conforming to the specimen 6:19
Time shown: 12:38
